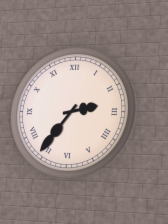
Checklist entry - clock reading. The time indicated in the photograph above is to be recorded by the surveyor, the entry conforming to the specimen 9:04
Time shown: 2:36
